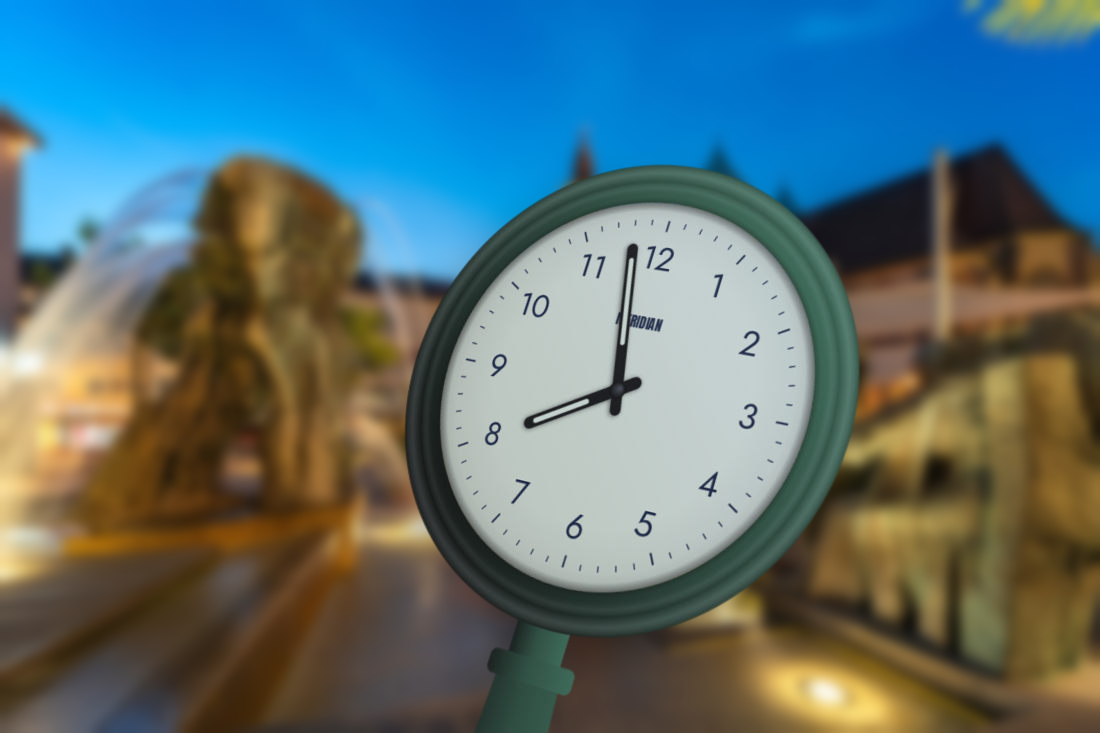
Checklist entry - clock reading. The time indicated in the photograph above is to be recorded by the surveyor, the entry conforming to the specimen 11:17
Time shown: 7:58
